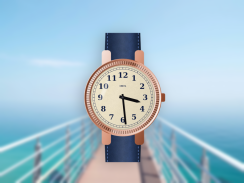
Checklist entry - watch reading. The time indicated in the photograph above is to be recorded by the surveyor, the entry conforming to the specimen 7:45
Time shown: 3:29
